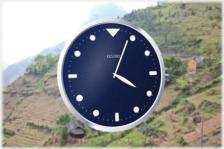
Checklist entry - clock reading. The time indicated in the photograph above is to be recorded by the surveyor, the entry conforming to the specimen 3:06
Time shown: 4:04
